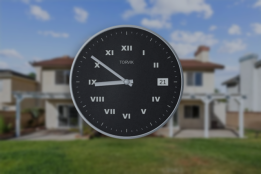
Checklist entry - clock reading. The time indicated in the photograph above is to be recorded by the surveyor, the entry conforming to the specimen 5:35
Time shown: 8:51
